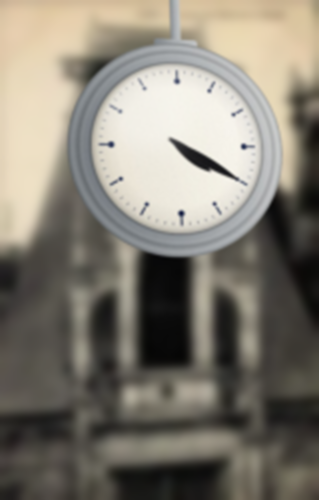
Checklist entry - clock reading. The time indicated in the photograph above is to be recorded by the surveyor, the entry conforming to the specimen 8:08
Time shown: 4:20
